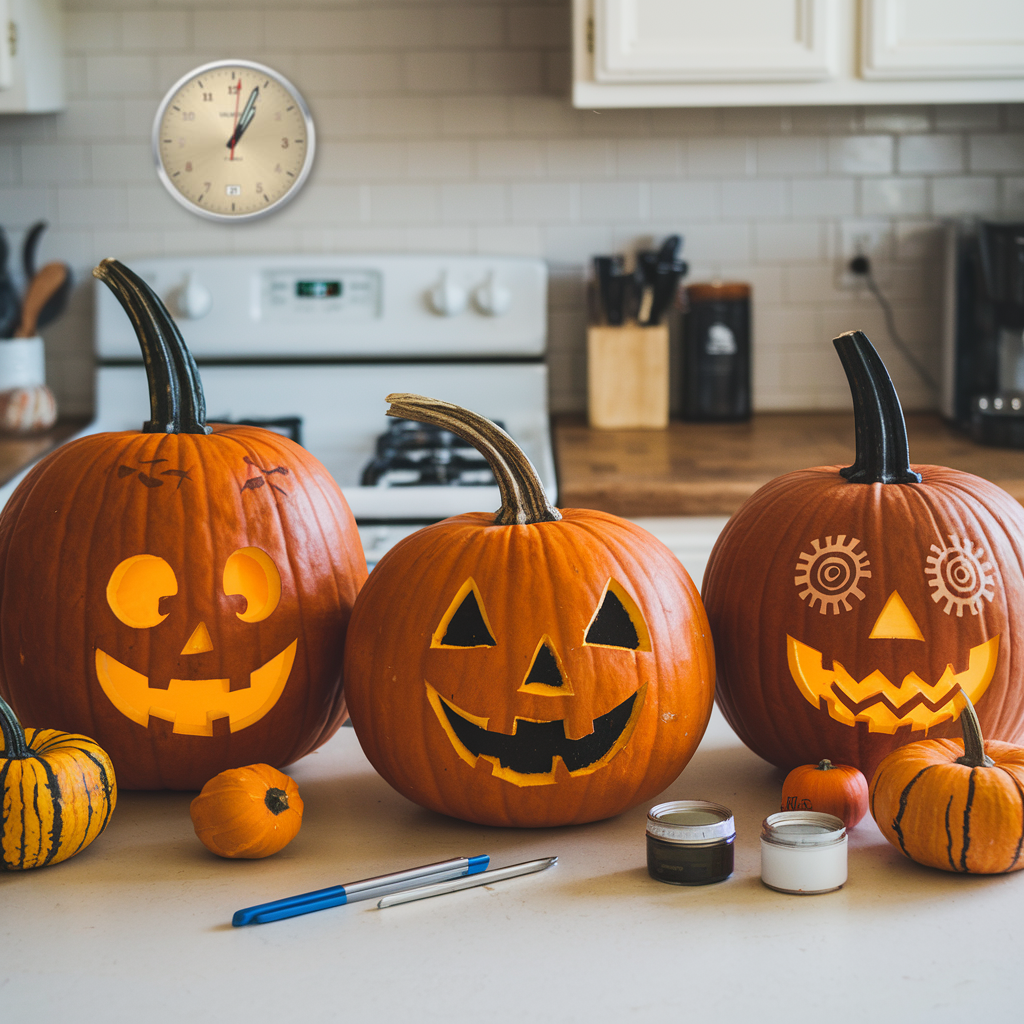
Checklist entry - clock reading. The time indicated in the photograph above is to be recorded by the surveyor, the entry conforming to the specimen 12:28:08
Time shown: 1:04:01
